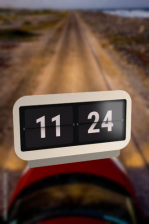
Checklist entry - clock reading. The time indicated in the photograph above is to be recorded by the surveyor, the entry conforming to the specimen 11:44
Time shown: 11:24
